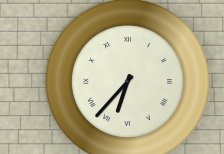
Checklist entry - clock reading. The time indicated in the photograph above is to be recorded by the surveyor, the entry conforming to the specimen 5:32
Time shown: 6:37
